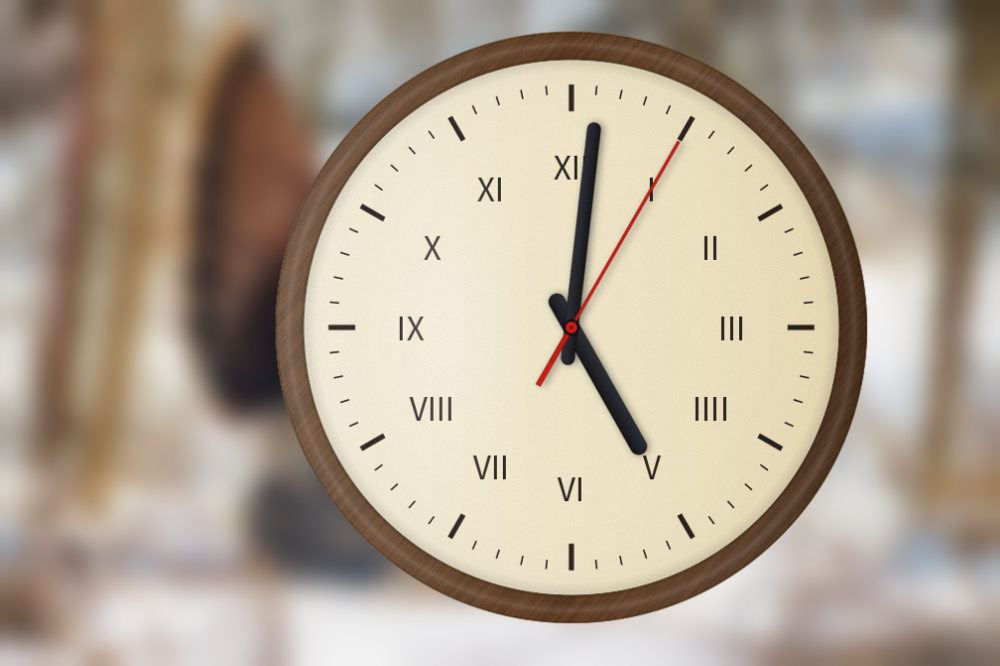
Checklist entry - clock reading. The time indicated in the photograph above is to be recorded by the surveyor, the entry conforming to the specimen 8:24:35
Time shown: 5:01:05
